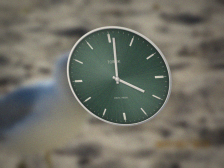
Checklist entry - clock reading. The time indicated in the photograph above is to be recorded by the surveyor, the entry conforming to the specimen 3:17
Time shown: 4:01
